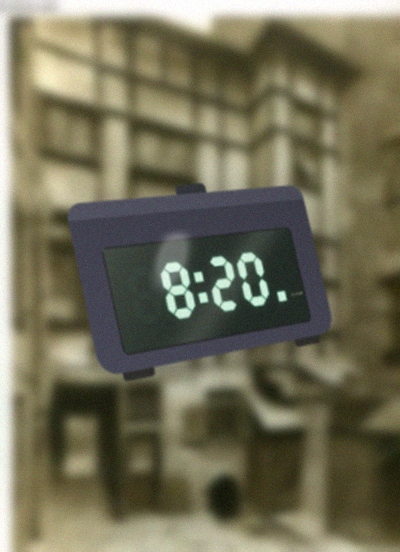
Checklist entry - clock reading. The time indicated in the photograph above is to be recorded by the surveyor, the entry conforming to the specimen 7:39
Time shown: 8:20
